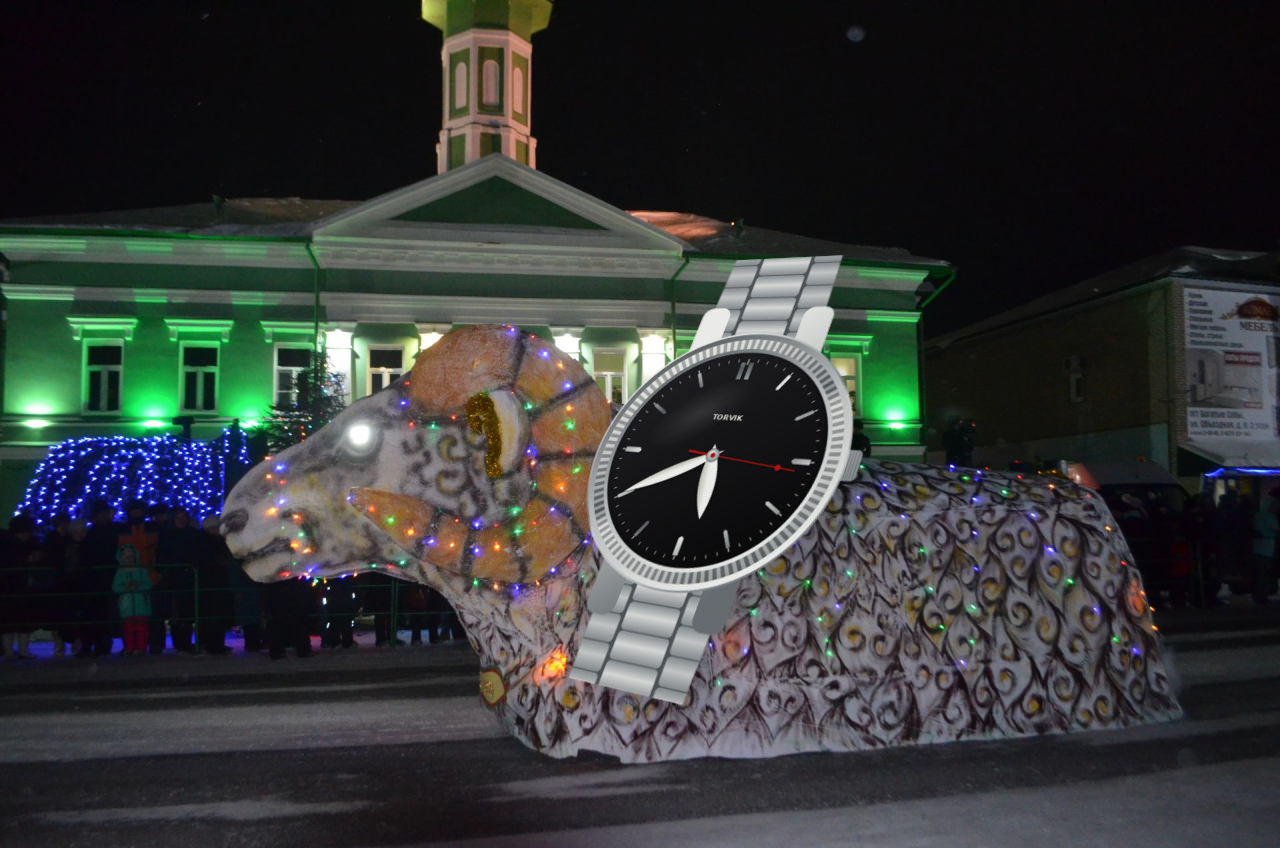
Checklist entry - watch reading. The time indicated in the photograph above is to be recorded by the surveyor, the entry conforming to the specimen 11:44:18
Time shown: 5:40:16
